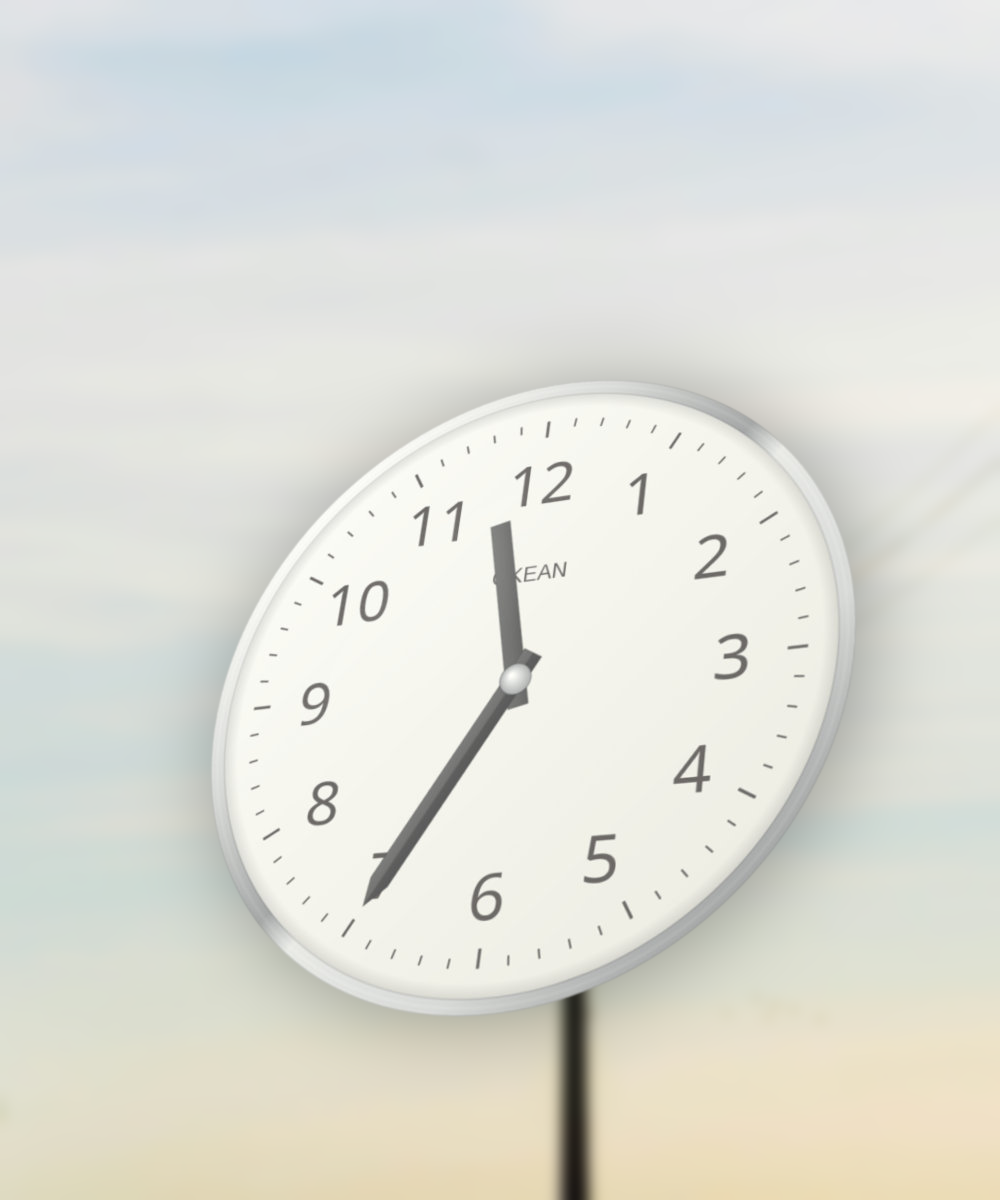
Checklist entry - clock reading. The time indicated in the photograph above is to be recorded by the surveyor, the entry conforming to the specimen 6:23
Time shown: 11:35
